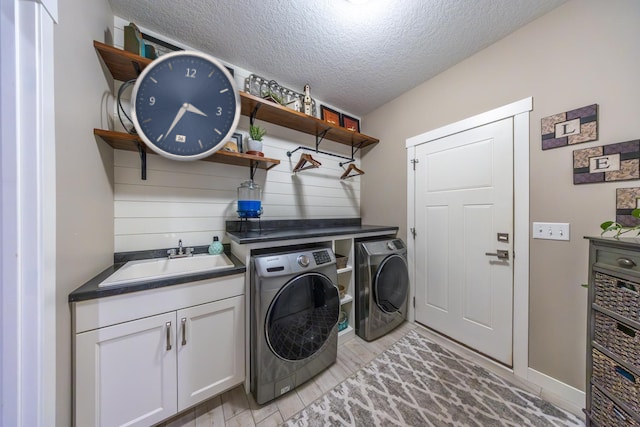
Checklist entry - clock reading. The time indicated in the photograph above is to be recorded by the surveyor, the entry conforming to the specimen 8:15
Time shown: 3:34
